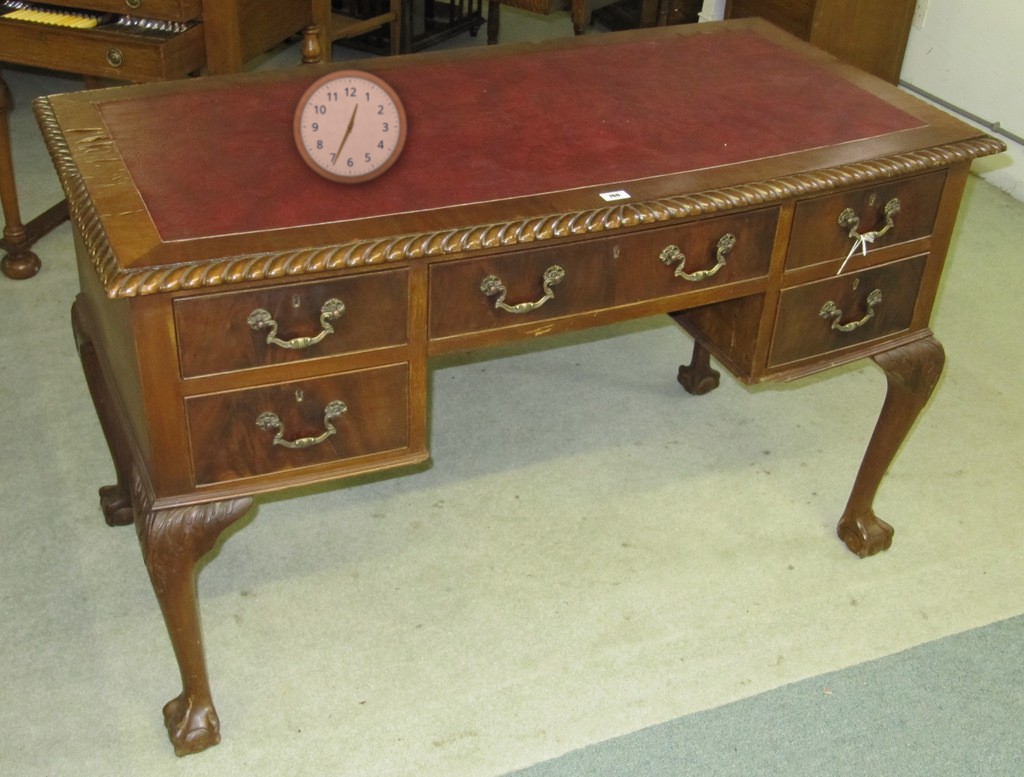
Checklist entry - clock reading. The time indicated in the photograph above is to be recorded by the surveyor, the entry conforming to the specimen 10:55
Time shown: 12:34
